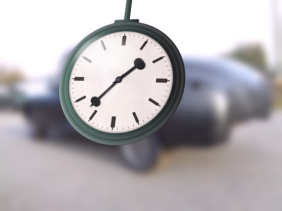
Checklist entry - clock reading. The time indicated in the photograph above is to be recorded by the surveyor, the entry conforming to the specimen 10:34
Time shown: 1:37
